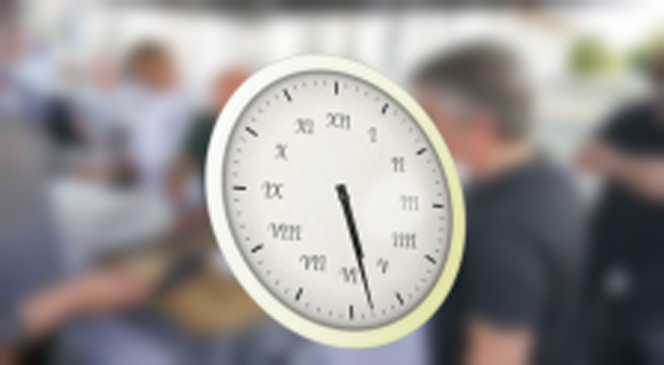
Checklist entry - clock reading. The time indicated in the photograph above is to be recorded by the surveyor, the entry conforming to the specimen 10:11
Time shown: 5:28
